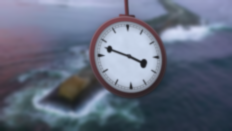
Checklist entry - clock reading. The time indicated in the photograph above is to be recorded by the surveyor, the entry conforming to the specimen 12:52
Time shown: 3:48
